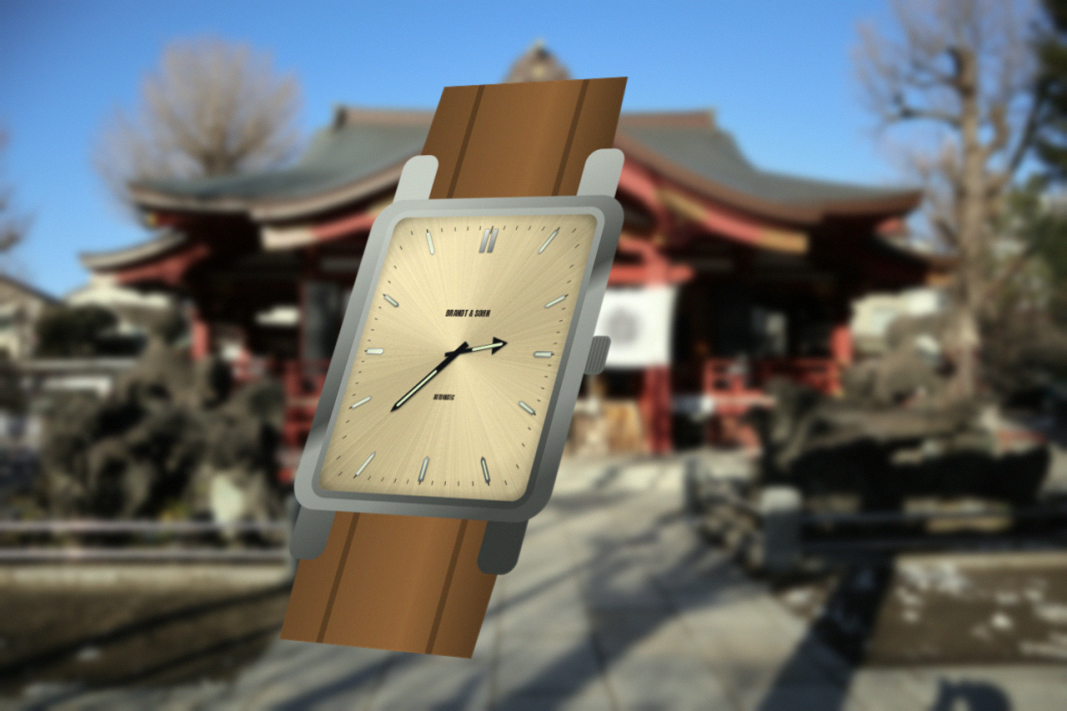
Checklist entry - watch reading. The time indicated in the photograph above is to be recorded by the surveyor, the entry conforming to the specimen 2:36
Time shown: 2:37
